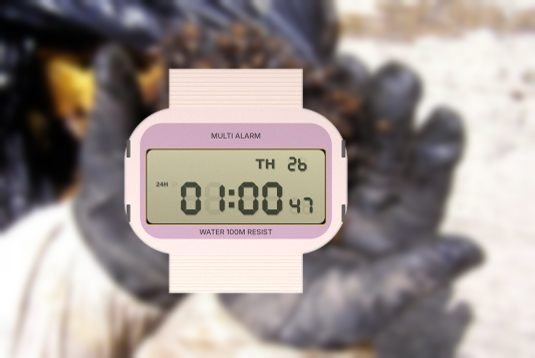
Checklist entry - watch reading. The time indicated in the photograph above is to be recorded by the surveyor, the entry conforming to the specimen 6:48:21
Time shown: 1:00:47
